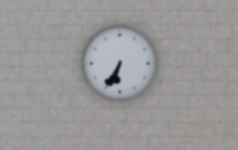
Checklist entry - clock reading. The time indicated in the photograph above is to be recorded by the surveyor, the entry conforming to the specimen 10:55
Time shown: 6:35
